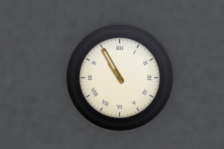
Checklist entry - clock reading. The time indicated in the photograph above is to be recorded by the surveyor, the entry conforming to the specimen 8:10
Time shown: 10:55
